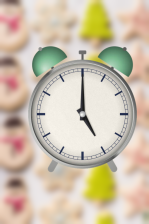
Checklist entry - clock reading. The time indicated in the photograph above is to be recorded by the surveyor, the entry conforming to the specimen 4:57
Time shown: 5:00
